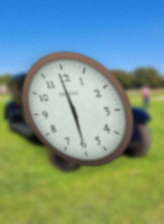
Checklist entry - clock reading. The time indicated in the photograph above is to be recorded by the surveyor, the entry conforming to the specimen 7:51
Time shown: 5:59
